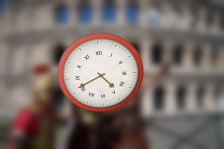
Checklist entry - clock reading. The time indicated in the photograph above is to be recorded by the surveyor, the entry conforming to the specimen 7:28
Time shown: 4:41
